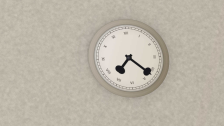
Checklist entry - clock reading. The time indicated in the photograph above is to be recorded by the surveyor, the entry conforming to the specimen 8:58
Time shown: 7:22
